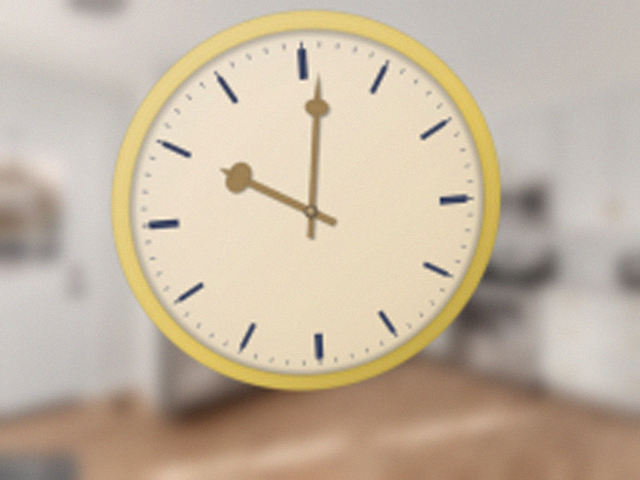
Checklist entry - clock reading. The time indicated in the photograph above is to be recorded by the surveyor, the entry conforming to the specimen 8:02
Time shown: 10:01
